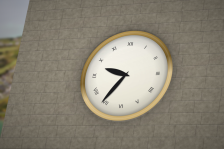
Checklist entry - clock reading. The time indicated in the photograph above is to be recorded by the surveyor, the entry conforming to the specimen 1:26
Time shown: 9:36
